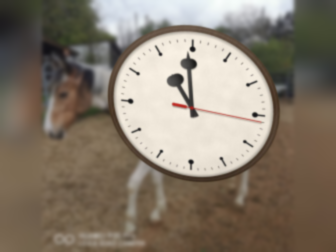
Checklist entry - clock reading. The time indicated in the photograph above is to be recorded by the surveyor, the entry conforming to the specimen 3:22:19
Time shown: 10:59:16
